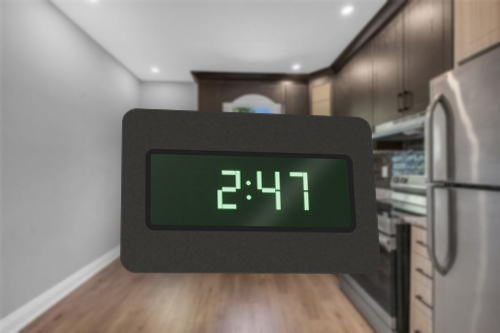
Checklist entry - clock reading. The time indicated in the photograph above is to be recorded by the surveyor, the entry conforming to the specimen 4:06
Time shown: 2:47
